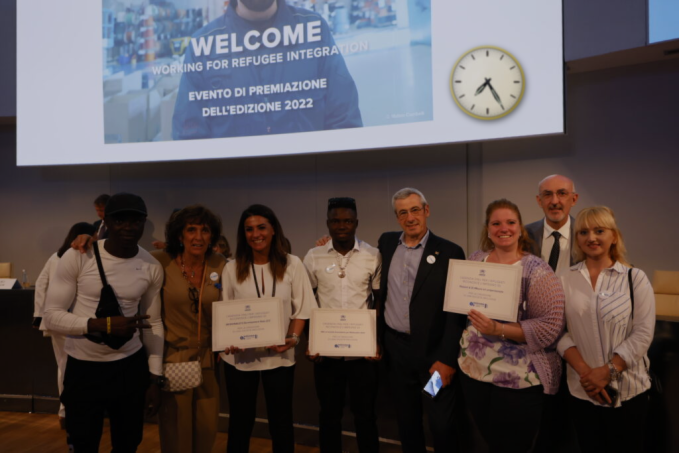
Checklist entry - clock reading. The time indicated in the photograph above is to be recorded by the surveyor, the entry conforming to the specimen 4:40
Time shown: 7:25
